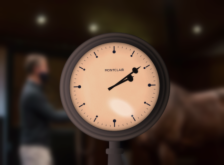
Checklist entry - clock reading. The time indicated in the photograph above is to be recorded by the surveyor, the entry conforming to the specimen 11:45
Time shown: 2:09
